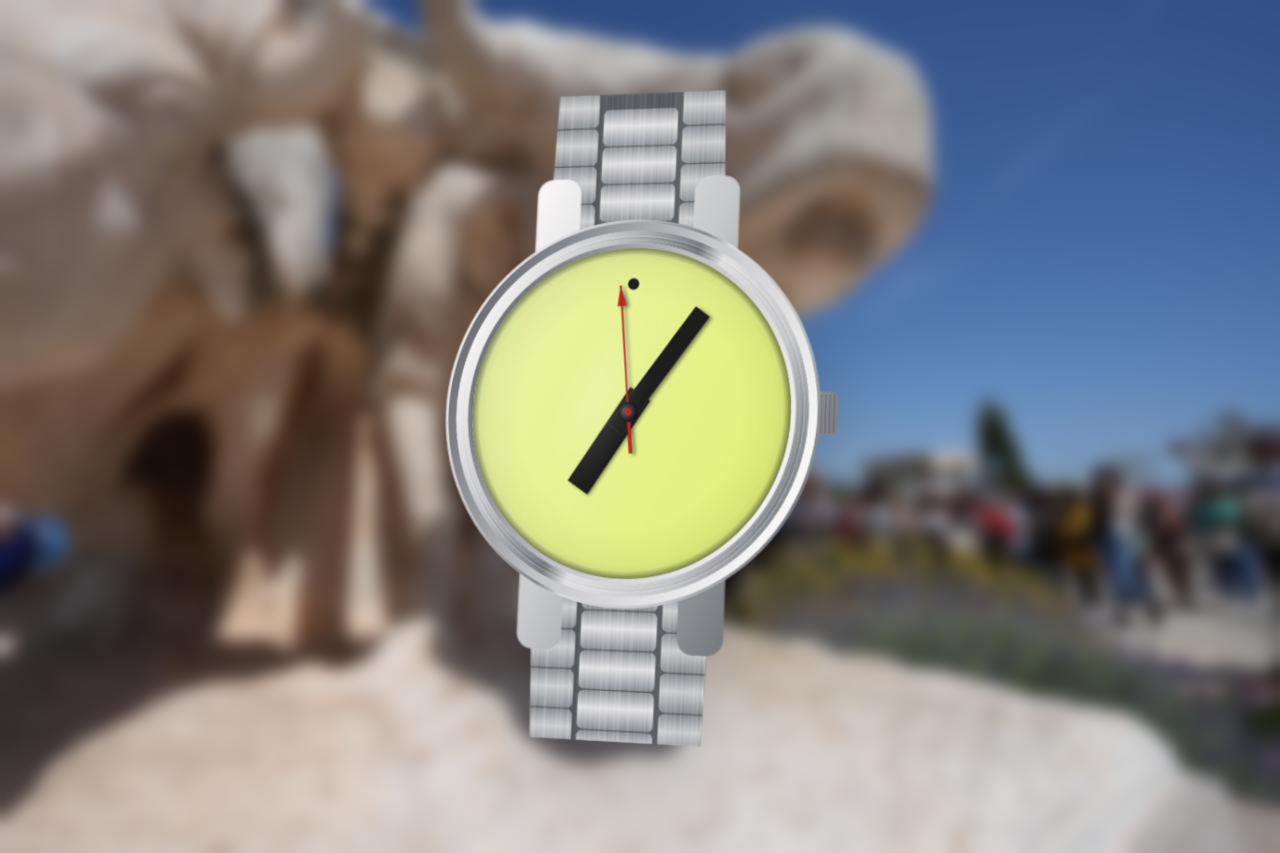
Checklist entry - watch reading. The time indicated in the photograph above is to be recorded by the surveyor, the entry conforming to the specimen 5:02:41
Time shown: 7:05:59
